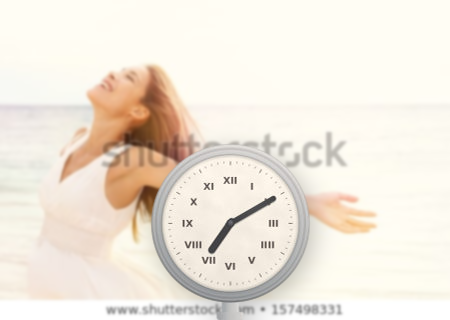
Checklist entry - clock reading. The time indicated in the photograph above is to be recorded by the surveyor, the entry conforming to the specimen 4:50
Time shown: 7:10
